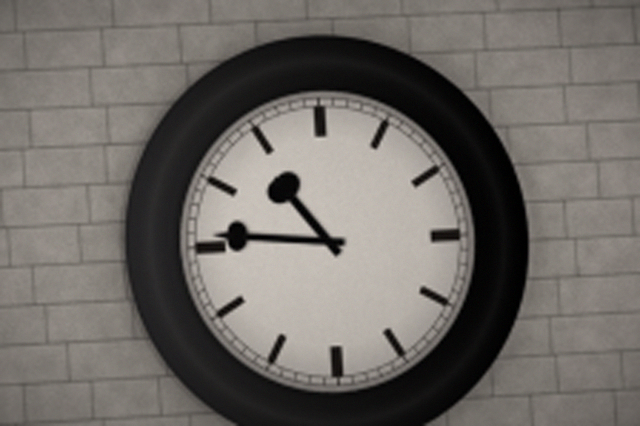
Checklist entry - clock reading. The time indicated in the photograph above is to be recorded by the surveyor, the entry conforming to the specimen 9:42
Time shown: 10:46
